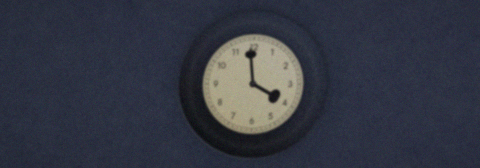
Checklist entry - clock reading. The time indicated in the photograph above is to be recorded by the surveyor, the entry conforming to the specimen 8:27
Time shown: 3:59
